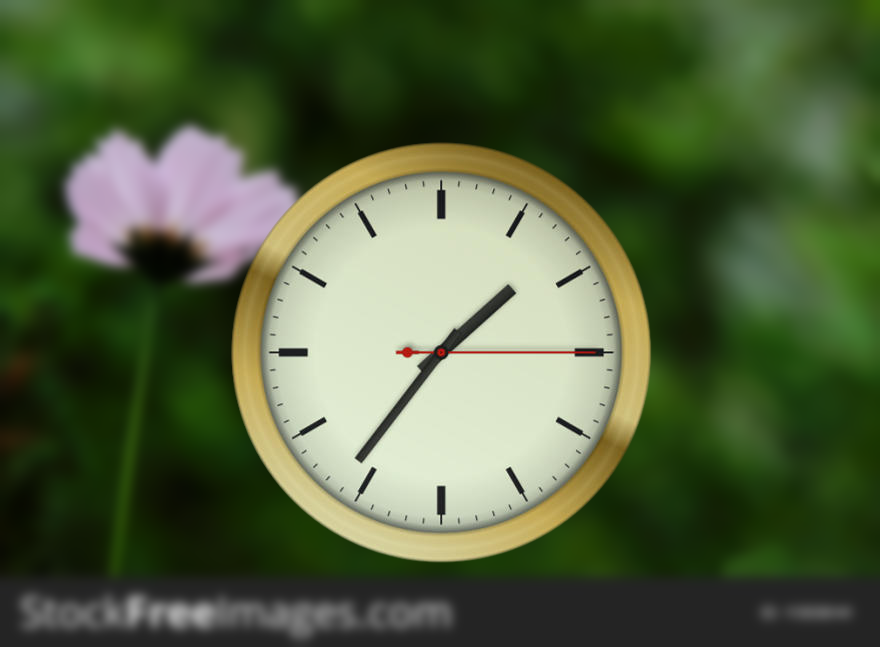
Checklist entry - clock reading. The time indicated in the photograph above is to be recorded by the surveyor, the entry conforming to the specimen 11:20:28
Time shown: 1:36:15
